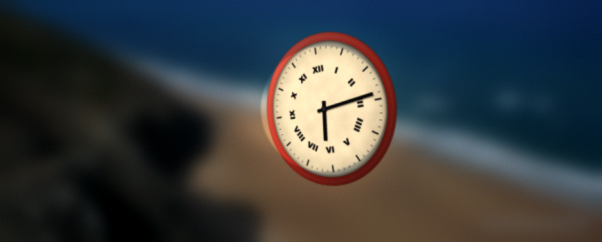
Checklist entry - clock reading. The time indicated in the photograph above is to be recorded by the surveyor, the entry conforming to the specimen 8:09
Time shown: 6:14
